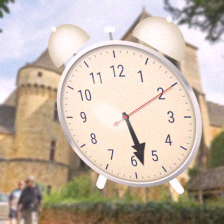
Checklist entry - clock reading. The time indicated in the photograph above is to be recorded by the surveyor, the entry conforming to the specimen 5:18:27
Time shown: 5:28:10
